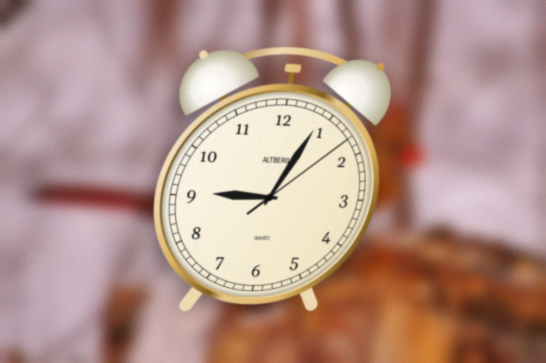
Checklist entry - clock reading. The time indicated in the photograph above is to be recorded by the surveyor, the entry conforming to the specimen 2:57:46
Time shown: 9:04:08
